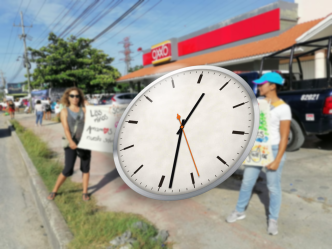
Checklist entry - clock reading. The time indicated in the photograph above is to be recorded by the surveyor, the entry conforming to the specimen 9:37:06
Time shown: 12:28:24
